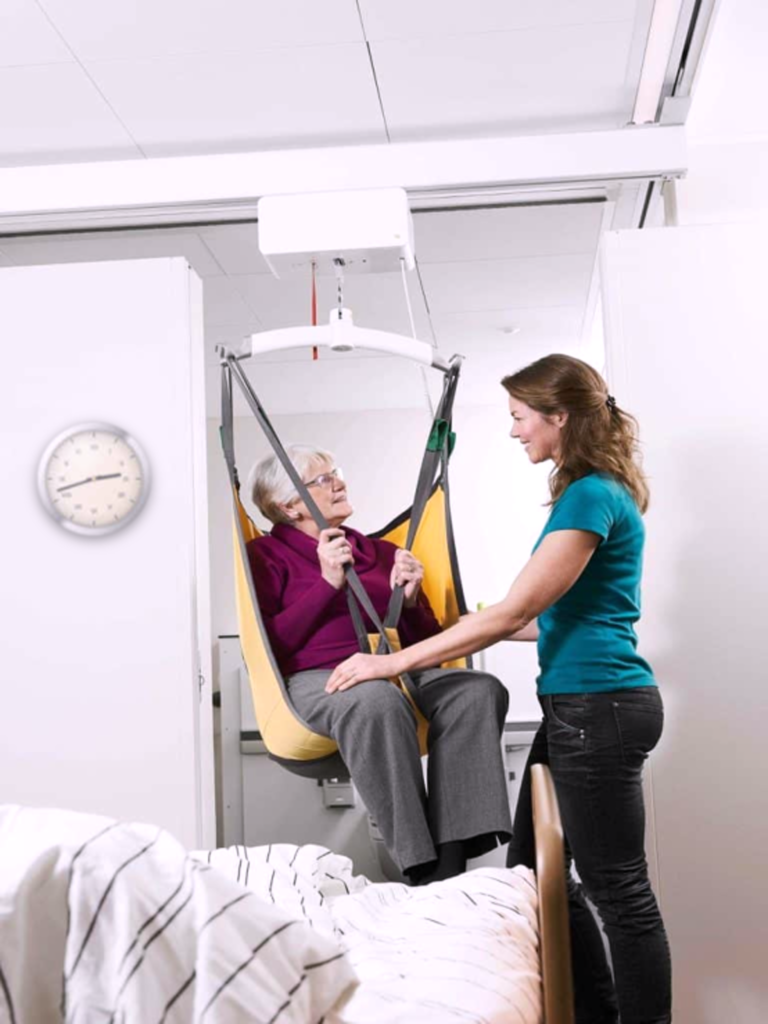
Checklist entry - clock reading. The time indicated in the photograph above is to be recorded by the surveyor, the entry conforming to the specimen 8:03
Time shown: 2:42
